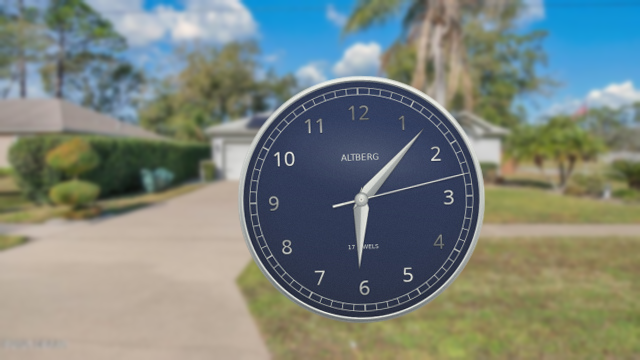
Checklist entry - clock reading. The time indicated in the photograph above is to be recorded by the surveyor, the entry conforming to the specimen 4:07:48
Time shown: 6:07:13
